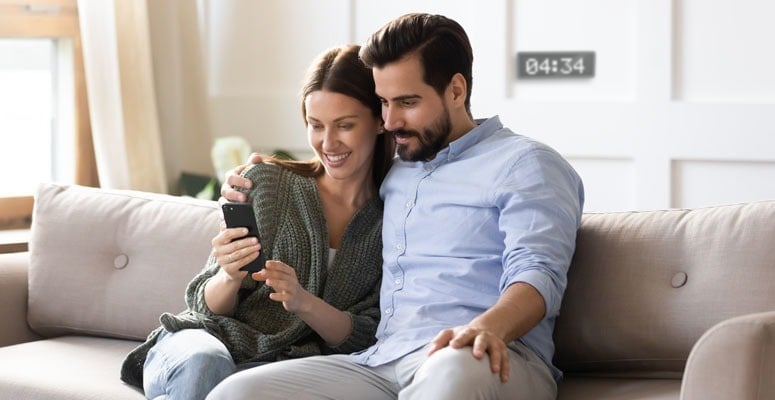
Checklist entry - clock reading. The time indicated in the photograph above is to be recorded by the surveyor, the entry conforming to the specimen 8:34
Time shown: 4:34
